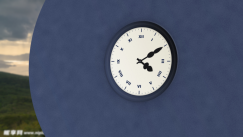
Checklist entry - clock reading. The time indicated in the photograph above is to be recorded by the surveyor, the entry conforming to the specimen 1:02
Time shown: 4:10
